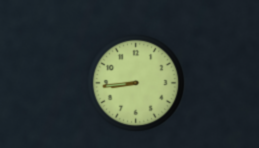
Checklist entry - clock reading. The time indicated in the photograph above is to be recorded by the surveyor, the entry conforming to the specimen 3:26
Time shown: 8:44
